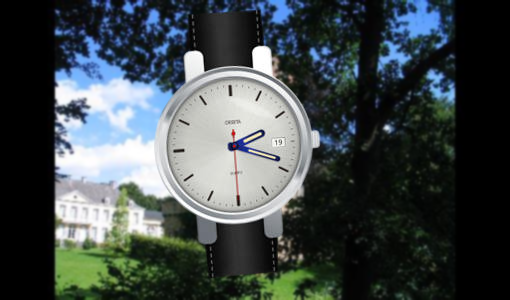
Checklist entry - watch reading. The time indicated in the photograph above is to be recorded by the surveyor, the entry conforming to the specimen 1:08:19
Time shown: 2:18:30
